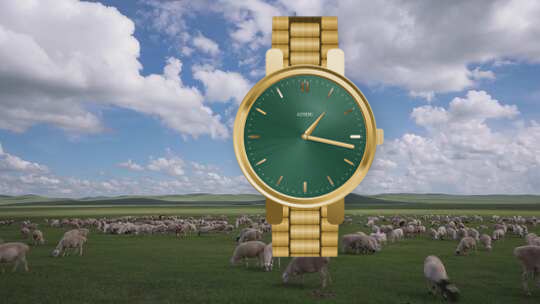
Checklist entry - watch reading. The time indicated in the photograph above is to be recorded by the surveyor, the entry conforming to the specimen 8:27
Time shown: 1:17
